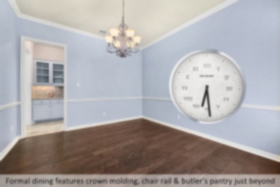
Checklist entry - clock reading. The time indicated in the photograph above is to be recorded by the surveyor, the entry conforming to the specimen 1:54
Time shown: 6:29
